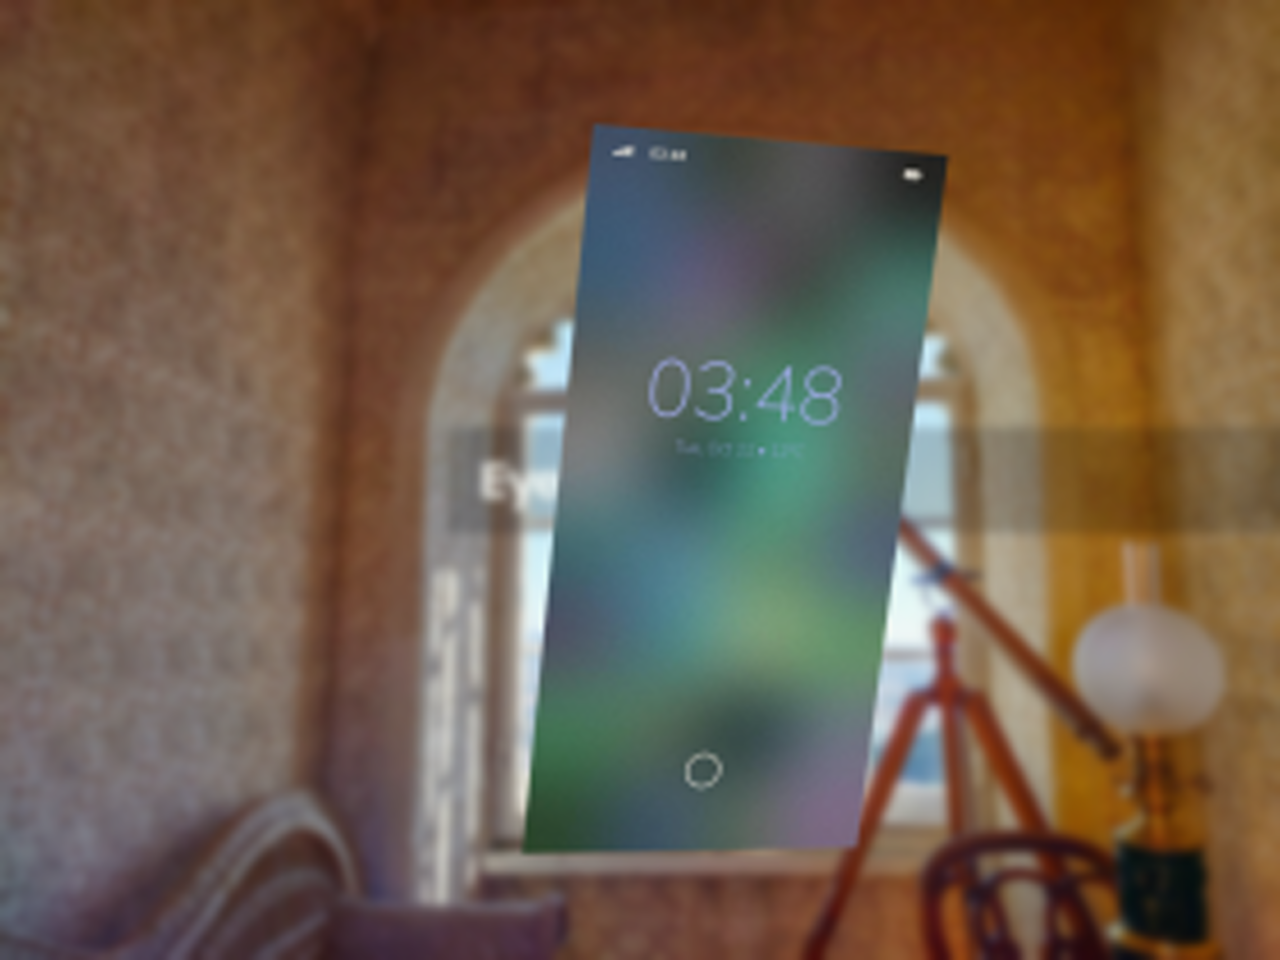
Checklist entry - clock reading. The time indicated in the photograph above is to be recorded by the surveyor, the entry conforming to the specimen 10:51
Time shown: 3:48
